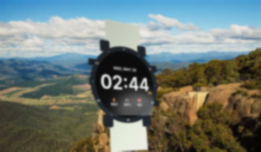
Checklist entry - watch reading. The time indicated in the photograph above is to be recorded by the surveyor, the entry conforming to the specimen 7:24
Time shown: 2:44
